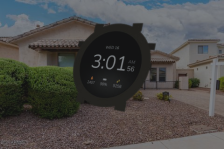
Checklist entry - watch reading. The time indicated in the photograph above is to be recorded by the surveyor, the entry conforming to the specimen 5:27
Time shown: 3:01
